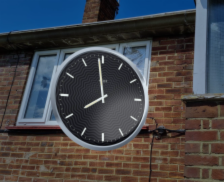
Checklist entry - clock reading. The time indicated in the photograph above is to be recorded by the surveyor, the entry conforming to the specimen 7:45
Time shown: 7:59
